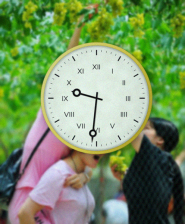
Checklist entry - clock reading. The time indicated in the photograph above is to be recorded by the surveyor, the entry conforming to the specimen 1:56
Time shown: 9:31
